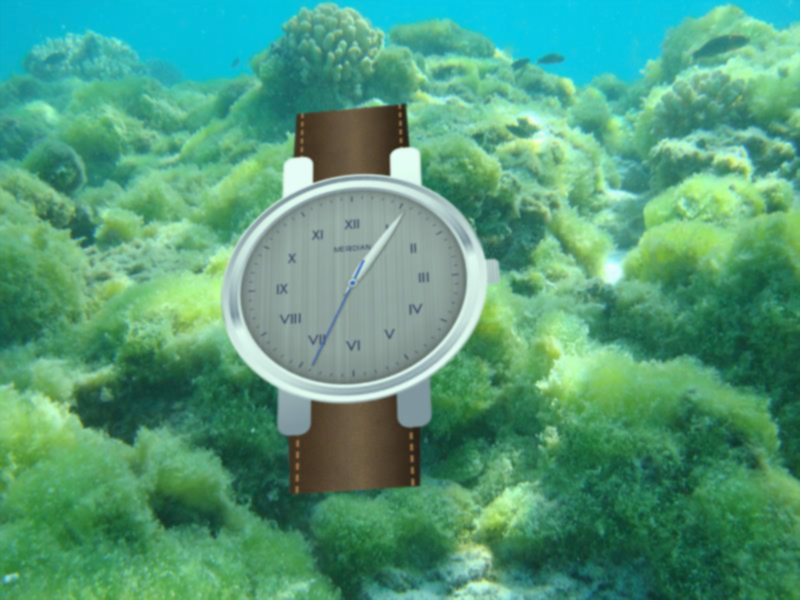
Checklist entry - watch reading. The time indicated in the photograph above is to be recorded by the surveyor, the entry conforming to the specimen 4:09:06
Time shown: 1:05:34
